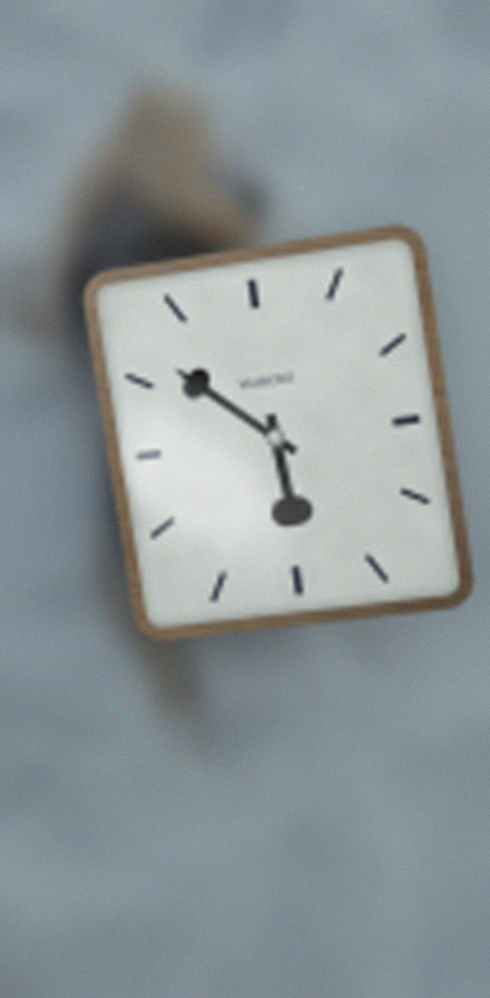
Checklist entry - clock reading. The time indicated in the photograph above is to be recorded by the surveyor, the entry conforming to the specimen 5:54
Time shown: 5:52
